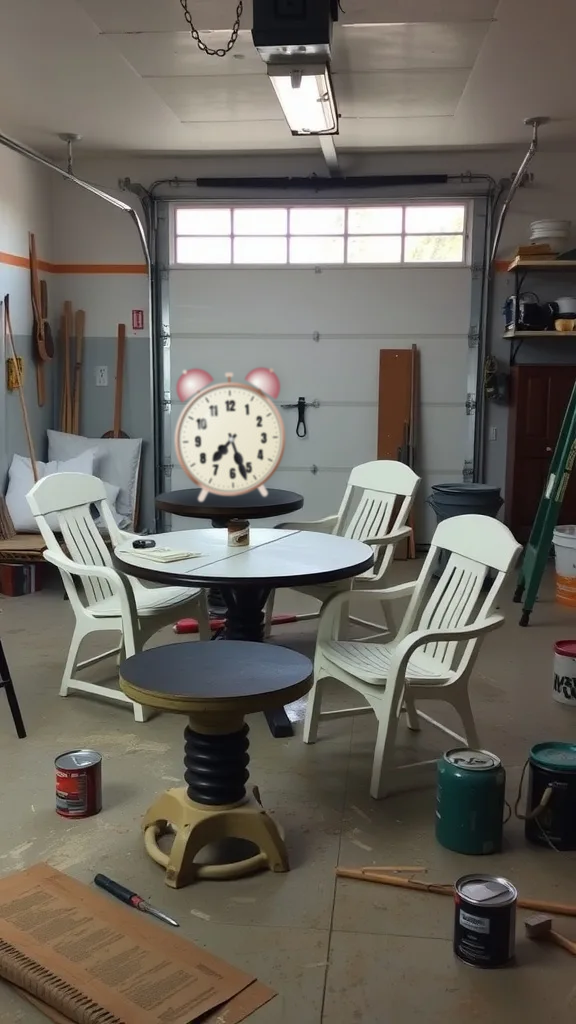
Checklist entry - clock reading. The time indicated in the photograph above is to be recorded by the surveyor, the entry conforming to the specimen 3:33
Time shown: 7:27
